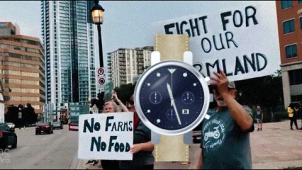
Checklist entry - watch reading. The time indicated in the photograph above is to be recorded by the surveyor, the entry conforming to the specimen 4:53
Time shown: 11:27
